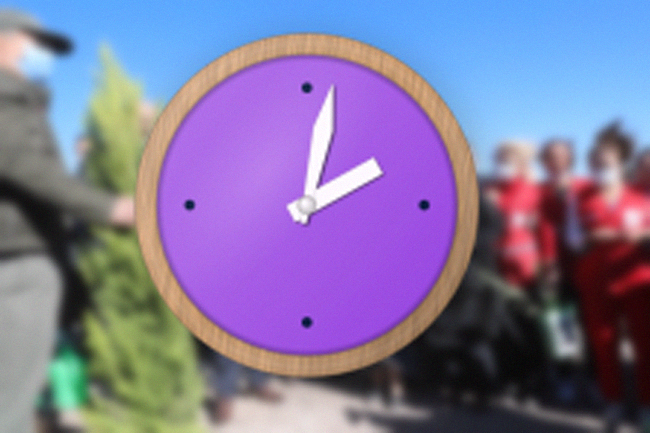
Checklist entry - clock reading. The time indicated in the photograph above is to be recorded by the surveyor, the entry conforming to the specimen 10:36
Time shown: 2:02
